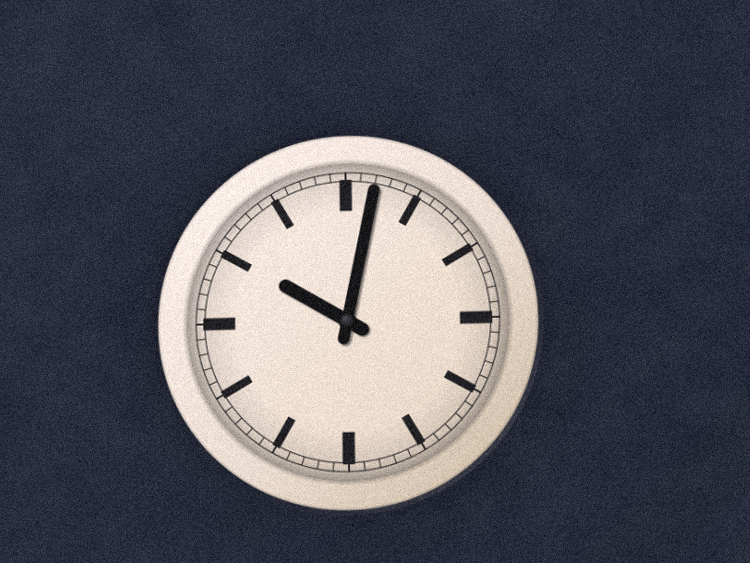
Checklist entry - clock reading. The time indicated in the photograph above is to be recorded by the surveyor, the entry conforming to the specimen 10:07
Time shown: 10:02
